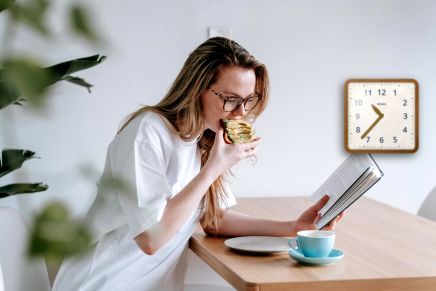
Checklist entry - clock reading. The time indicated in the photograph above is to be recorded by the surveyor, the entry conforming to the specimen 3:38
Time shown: 10:37
